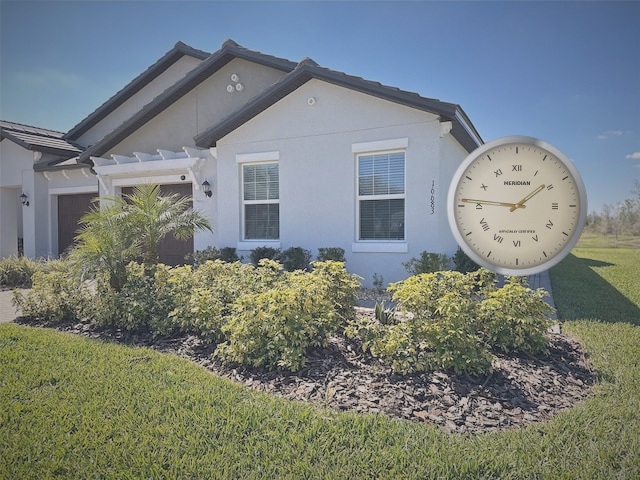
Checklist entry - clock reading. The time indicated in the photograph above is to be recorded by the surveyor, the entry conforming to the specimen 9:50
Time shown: 1:46
